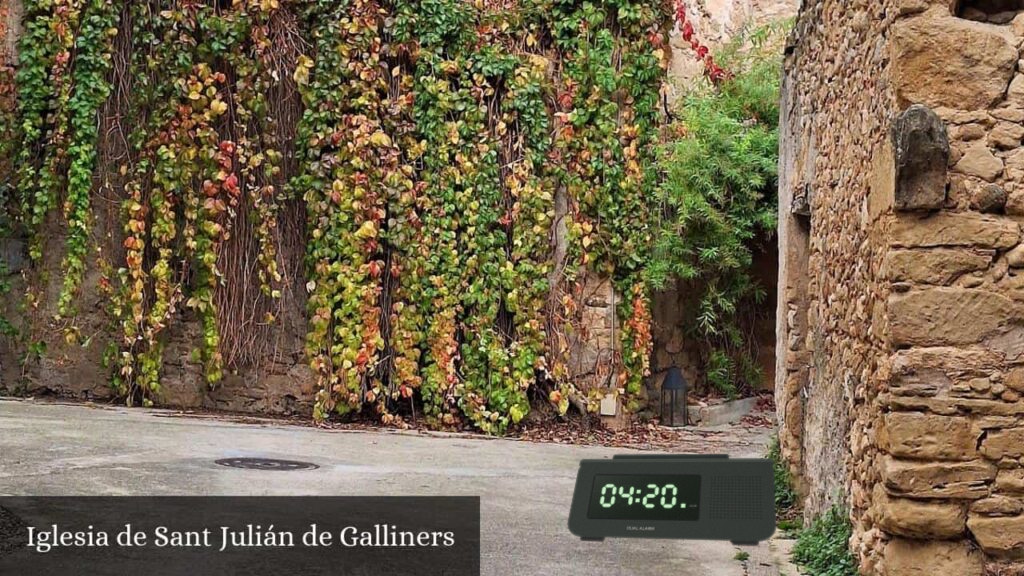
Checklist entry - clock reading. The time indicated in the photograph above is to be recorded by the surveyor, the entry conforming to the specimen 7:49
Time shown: 4:20
